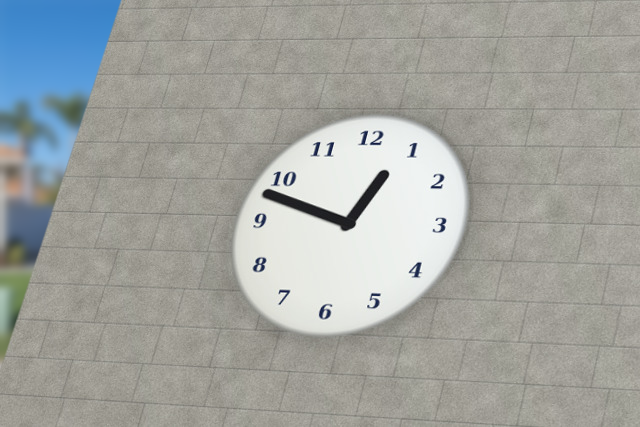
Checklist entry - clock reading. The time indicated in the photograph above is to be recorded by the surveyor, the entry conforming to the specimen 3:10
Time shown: 12:48
